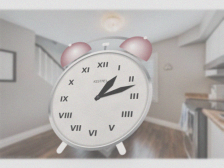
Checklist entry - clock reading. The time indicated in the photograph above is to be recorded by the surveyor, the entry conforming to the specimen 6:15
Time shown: 1:12
